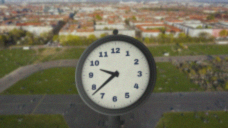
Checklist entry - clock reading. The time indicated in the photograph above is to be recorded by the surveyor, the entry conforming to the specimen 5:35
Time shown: 9:38
